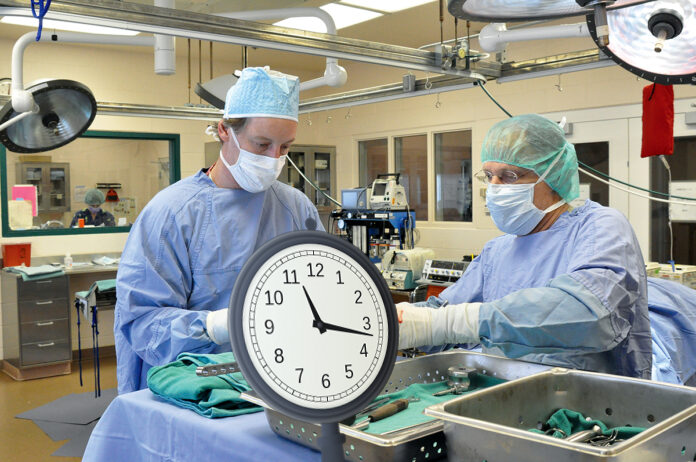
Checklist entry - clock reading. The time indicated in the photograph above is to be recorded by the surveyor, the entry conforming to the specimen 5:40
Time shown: 11:17
